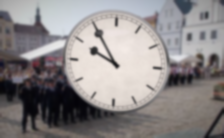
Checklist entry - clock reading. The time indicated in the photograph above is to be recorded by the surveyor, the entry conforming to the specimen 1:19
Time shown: 9:55
